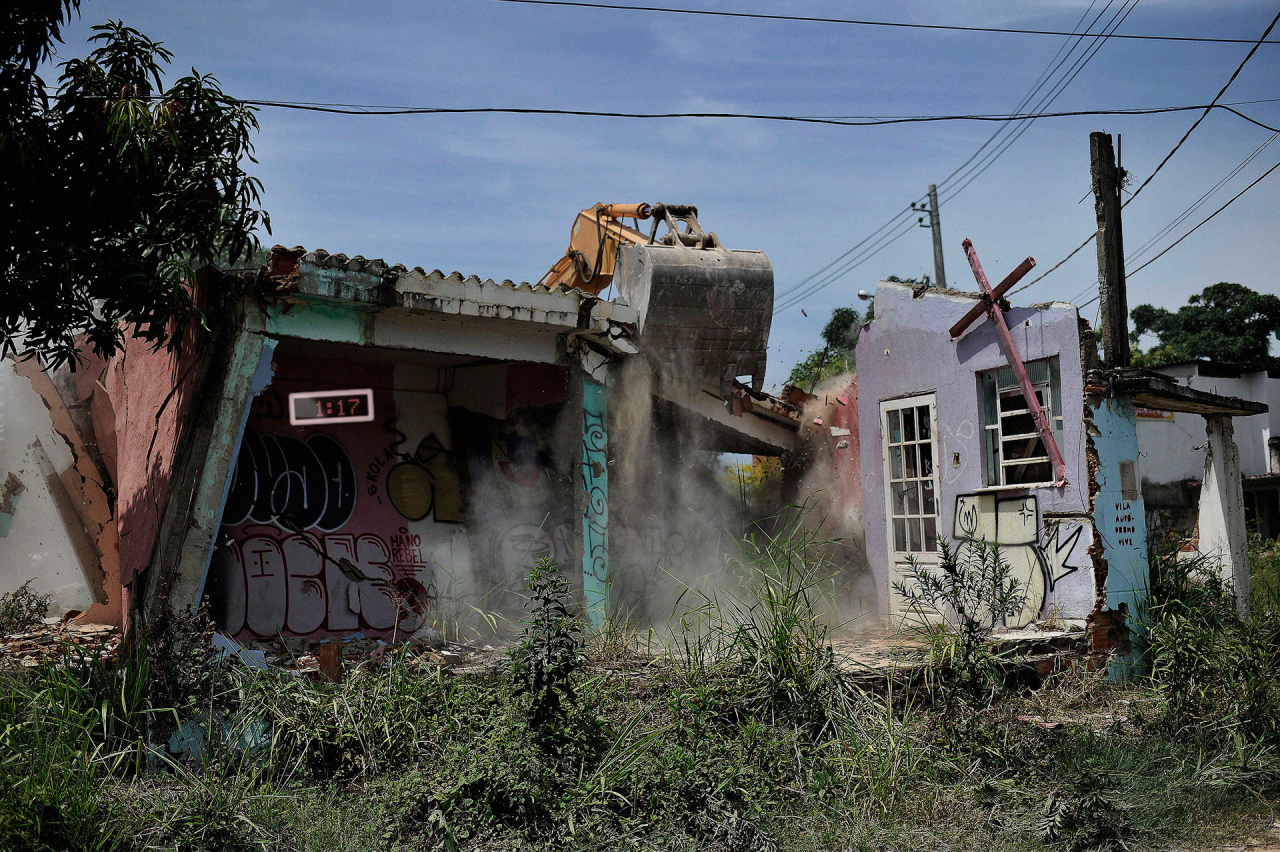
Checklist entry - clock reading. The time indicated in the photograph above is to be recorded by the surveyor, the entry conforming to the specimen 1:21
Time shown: 1:17
